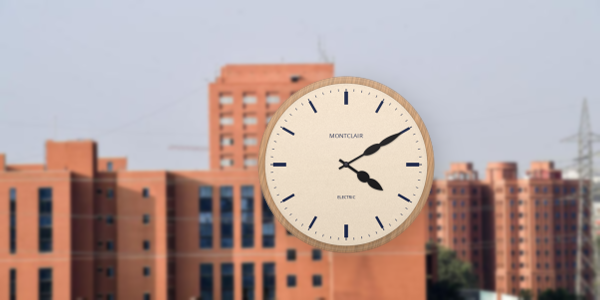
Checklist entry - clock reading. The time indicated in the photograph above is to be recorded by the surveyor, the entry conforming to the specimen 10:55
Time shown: 4:10
